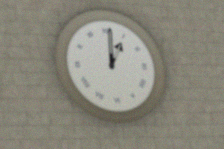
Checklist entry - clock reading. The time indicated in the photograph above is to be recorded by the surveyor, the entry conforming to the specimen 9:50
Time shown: 1:01
